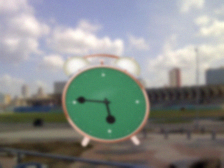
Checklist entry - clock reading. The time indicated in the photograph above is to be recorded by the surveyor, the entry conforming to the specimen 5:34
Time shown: 5:46
